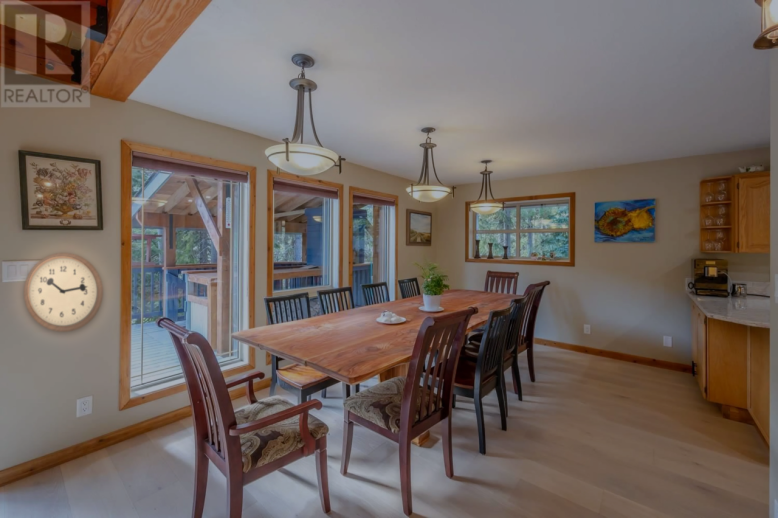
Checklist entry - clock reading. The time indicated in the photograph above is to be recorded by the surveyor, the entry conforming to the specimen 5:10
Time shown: 10:13
